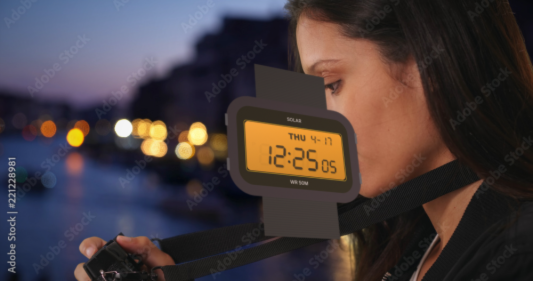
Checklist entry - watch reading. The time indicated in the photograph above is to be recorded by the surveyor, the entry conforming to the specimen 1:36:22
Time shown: 12:25:05
